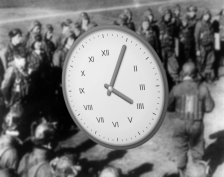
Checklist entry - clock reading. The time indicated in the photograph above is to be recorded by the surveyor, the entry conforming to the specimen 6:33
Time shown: 4:05
